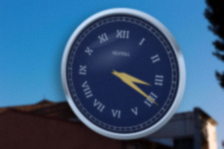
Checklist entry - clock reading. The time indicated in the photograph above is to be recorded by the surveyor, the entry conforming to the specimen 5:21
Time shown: 3:20
